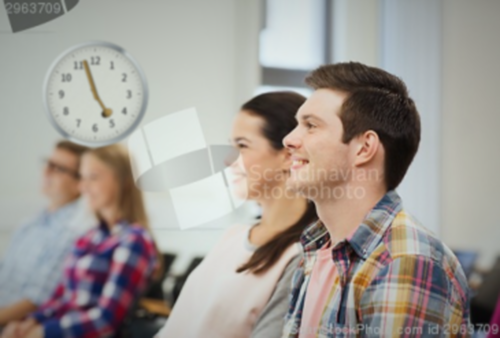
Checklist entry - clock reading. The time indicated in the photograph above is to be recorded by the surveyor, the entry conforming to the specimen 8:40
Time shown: 4:57
